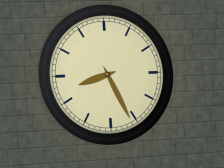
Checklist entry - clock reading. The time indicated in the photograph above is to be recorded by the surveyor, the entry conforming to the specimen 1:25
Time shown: 8:26
